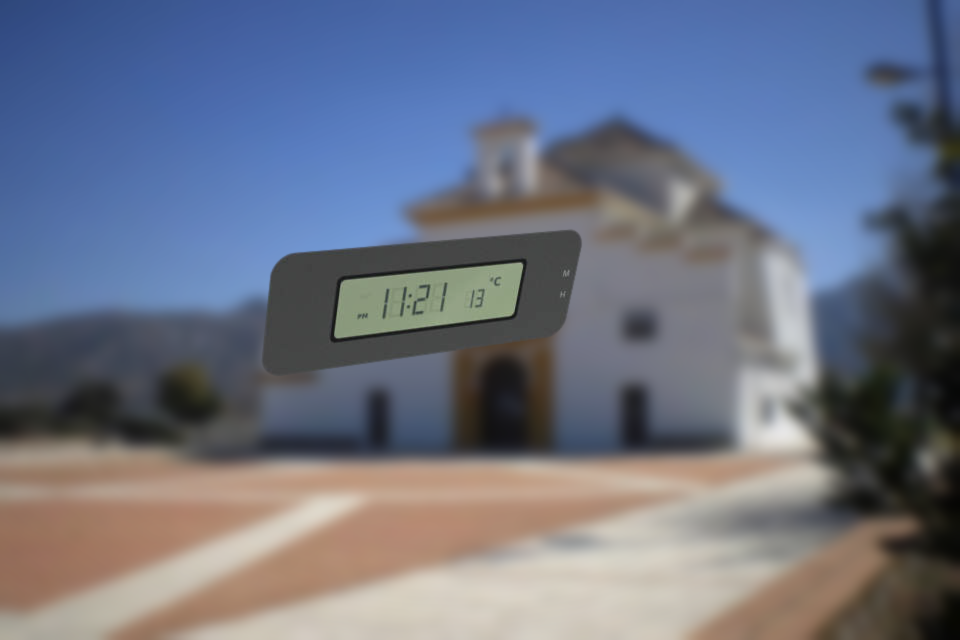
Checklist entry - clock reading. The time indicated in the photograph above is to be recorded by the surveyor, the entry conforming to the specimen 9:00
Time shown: 11:21
